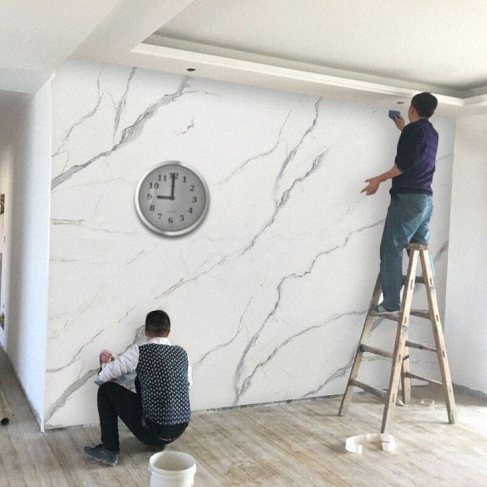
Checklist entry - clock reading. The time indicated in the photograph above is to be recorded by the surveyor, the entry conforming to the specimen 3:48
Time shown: 9:00
